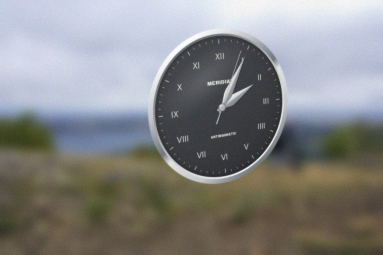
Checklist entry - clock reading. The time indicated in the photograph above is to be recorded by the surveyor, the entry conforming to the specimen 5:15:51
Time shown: 2:05:04
